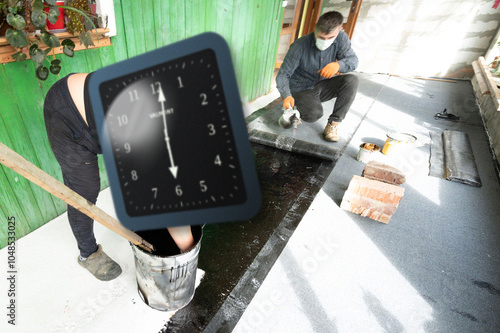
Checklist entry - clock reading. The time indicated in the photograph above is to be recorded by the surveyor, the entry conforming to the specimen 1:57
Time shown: 6:01
